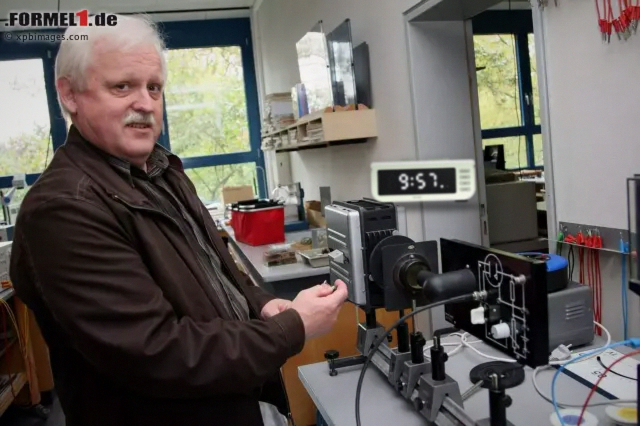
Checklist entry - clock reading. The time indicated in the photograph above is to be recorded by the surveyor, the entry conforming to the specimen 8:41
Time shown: 9:57
